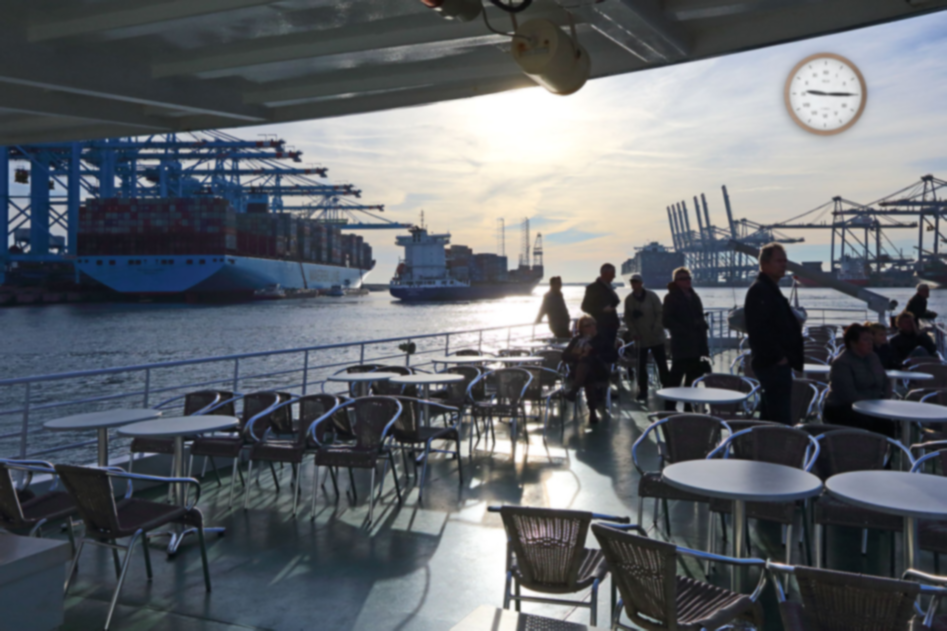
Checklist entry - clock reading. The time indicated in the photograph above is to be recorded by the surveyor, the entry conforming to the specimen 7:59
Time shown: 9:15
